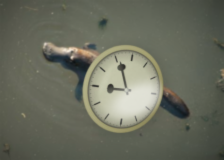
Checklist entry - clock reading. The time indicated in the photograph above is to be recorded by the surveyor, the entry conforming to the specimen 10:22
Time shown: 8:56
